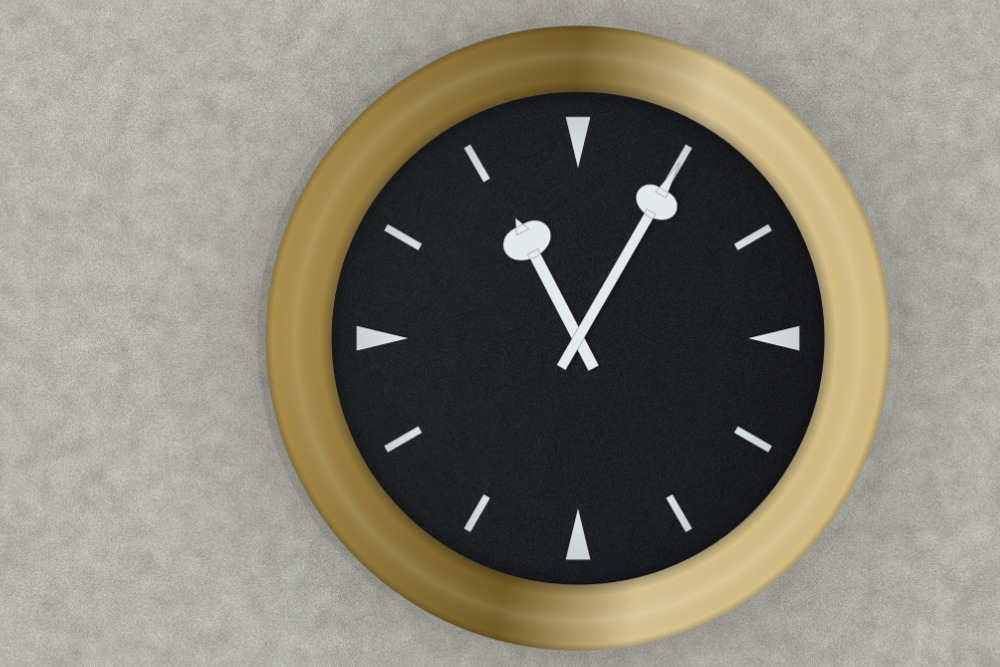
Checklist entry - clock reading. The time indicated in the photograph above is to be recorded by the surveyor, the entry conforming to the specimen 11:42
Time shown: 11:05
